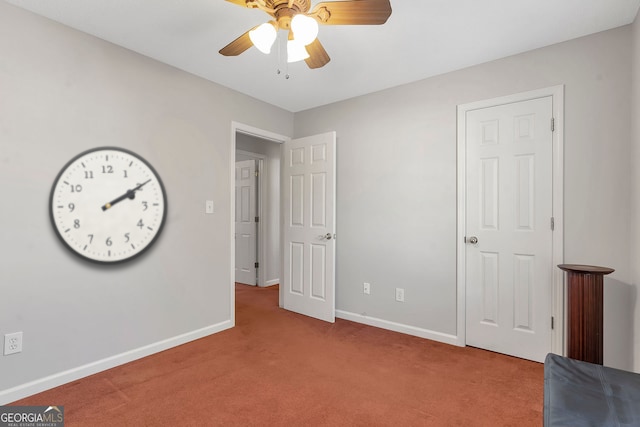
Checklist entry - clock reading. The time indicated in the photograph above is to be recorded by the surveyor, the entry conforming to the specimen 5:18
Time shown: 2:10
